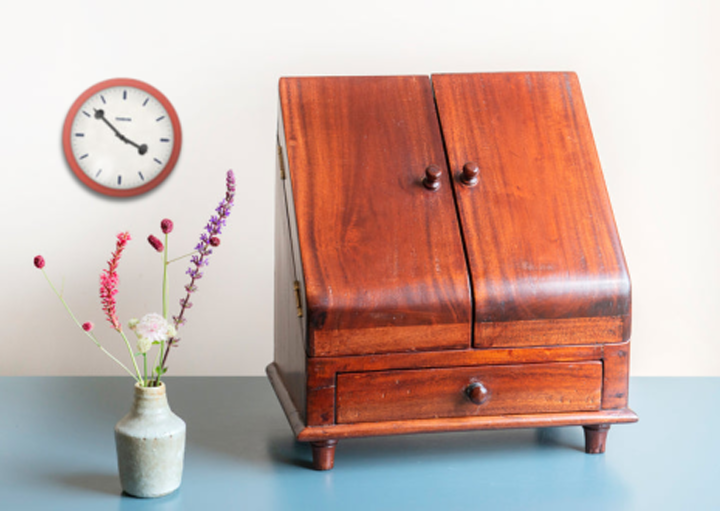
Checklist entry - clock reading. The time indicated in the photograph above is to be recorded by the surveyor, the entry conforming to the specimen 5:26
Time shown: 3:52
